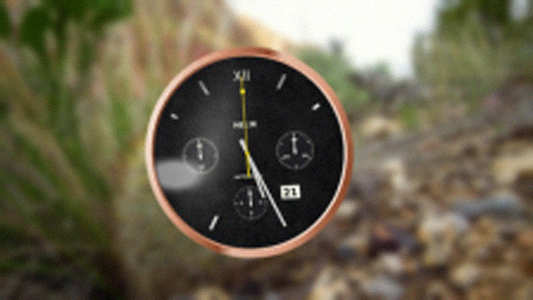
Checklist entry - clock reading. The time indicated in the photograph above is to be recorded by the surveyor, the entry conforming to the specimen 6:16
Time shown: 5:26
